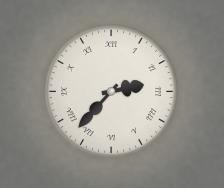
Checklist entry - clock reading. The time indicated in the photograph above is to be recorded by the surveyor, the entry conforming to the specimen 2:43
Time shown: 2:37
